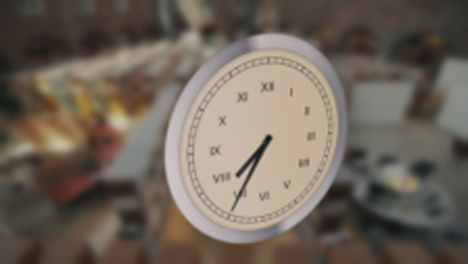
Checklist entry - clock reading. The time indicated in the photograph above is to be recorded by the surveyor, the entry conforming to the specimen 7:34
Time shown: 7:35
